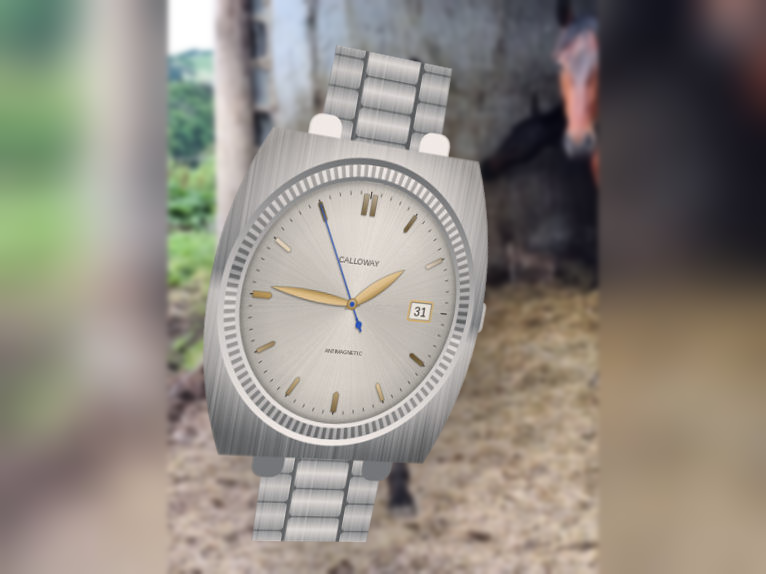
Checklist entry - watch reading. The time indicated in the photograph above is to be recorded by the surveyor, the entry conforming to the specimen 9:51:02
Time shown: 1:45:55
